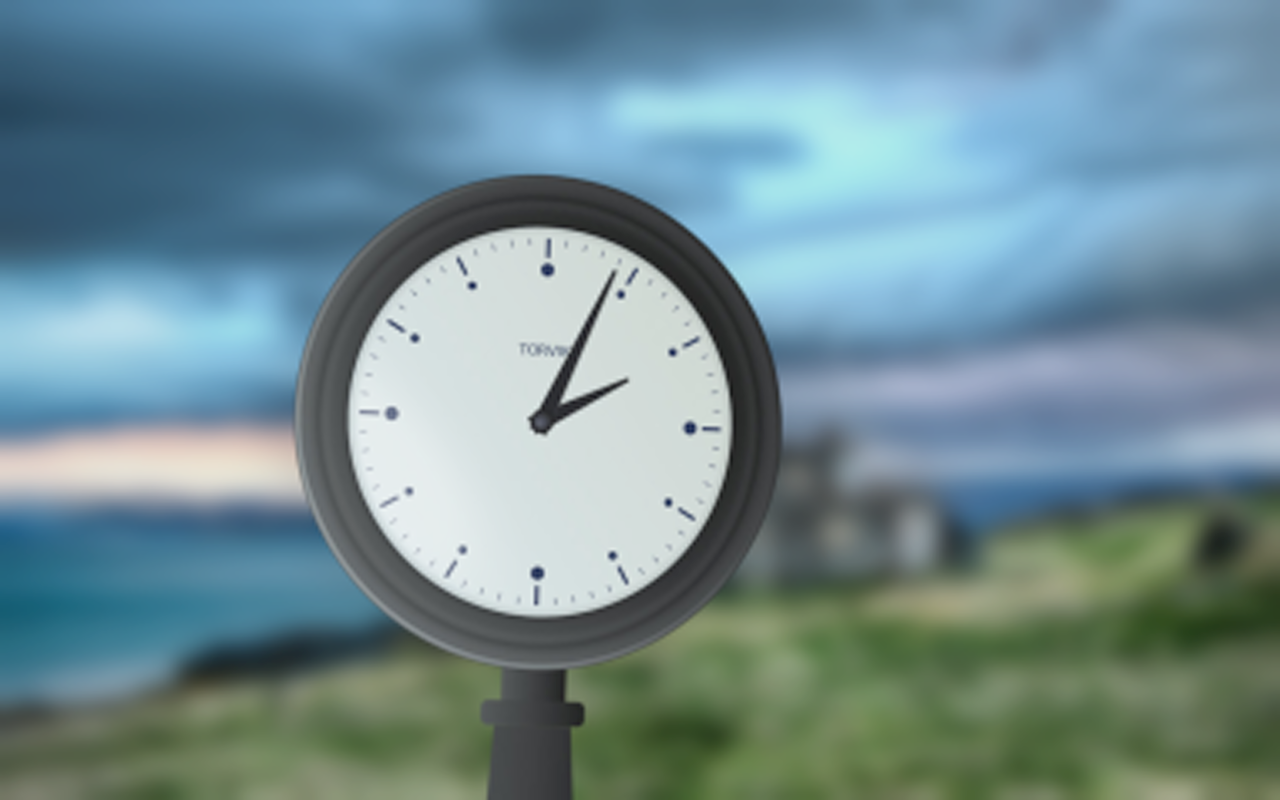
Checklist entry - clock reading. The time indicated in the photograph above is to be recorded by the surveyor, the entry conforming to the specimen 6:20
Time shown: 2:04
